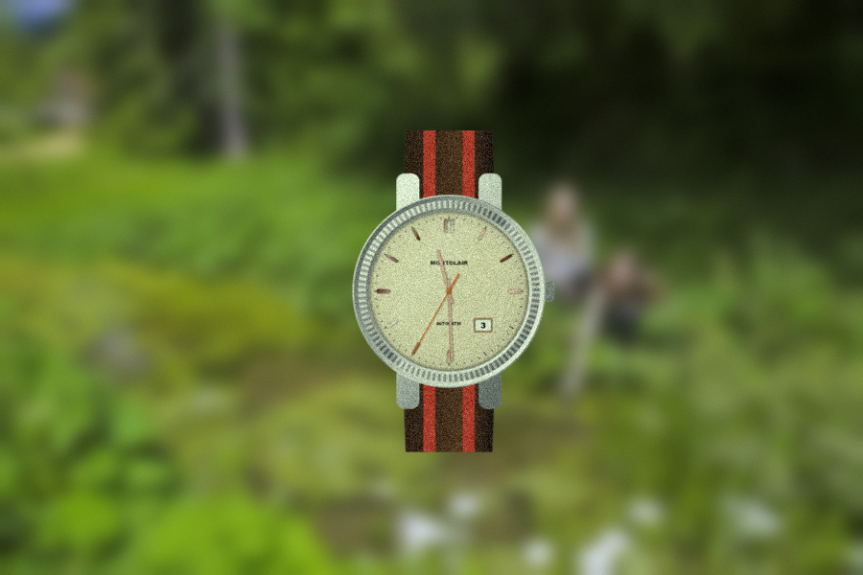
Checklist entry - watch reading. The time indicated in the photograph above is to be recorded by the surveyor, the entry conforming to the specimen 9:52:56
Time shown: 11:29:35
